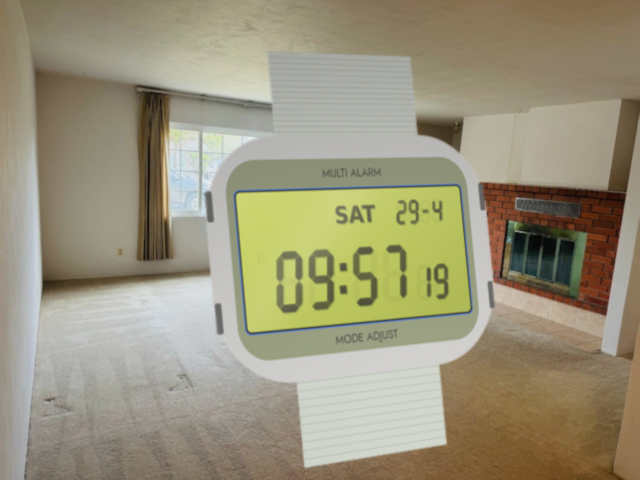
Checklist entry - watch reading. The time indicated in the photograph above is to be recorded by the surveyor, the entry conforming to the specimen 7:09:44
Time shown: 9:57:19
